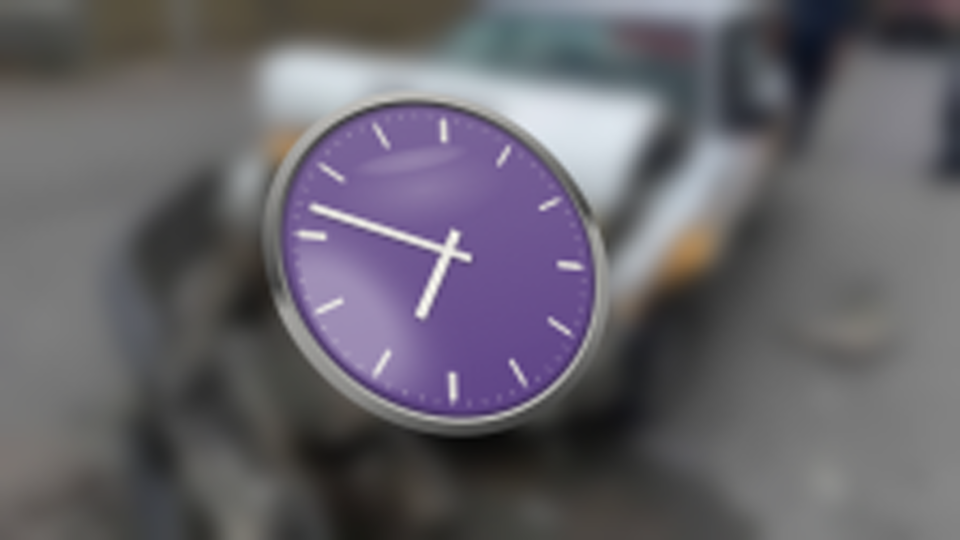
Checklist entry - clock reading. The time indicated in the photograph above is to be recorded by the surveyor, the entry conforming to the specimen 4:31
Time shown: 6:47
